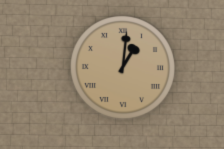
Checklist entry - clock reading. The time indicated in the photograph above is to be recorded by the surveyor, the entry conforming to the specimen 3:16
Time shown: 1:01
